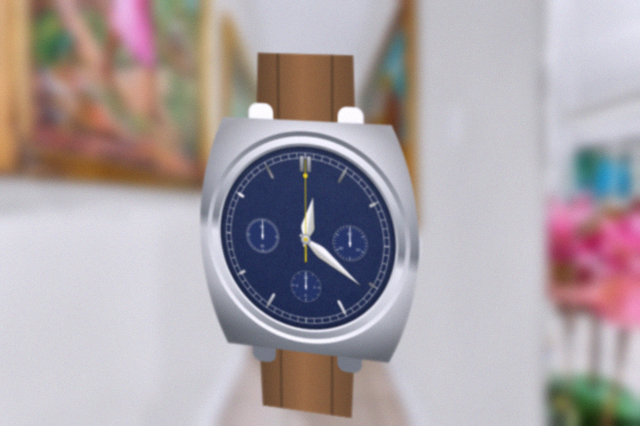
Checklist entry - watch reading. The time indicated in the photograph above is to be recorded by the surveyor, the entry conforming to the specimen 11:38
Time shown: 12:21
